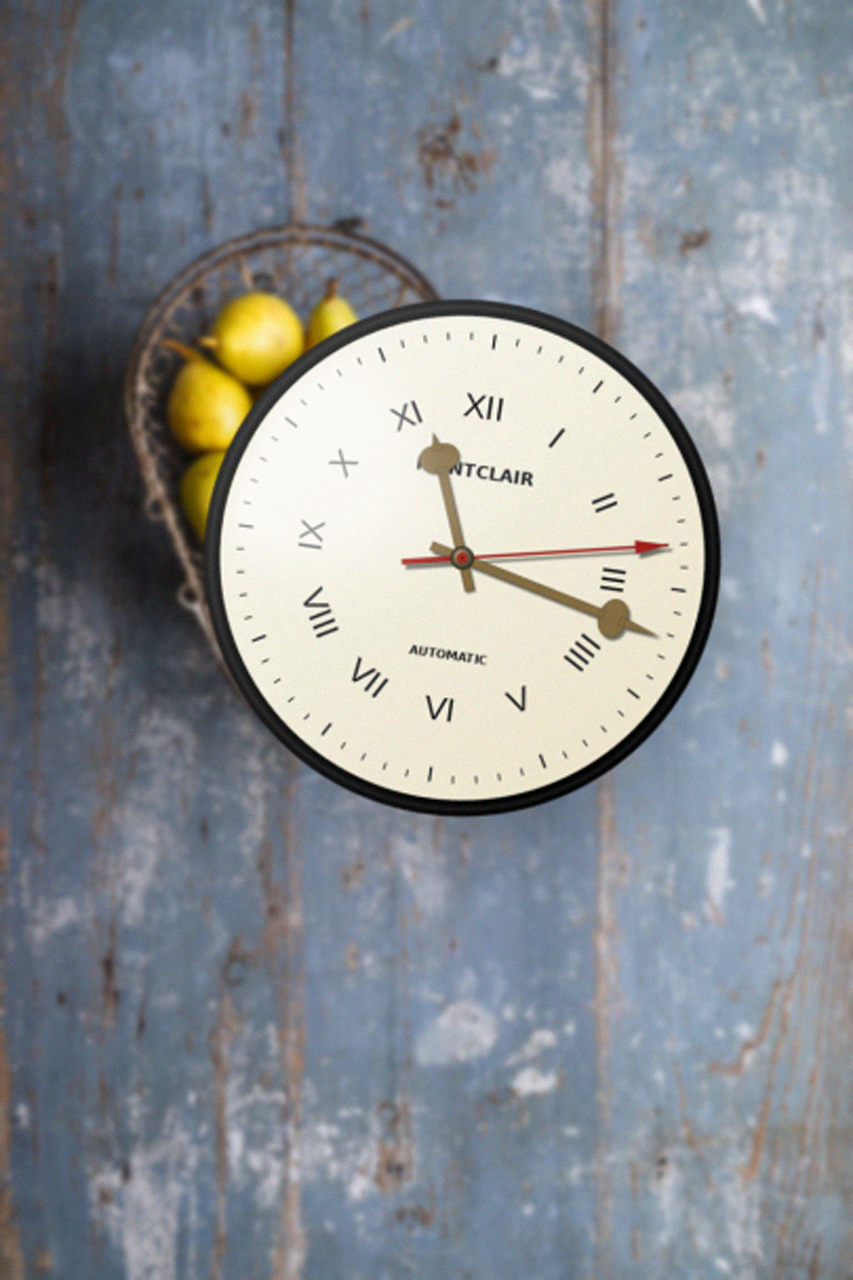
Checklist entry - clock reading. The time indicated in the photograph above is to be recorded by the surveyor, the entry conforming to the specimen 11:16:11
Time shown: 11:17:13
